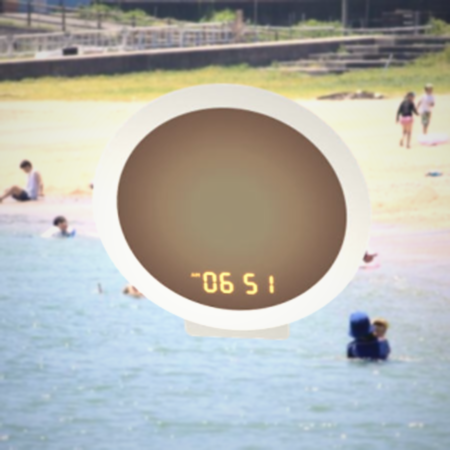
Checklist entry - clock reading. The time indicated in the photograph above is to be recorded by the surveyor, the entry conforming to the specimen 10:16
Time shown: 6:51
